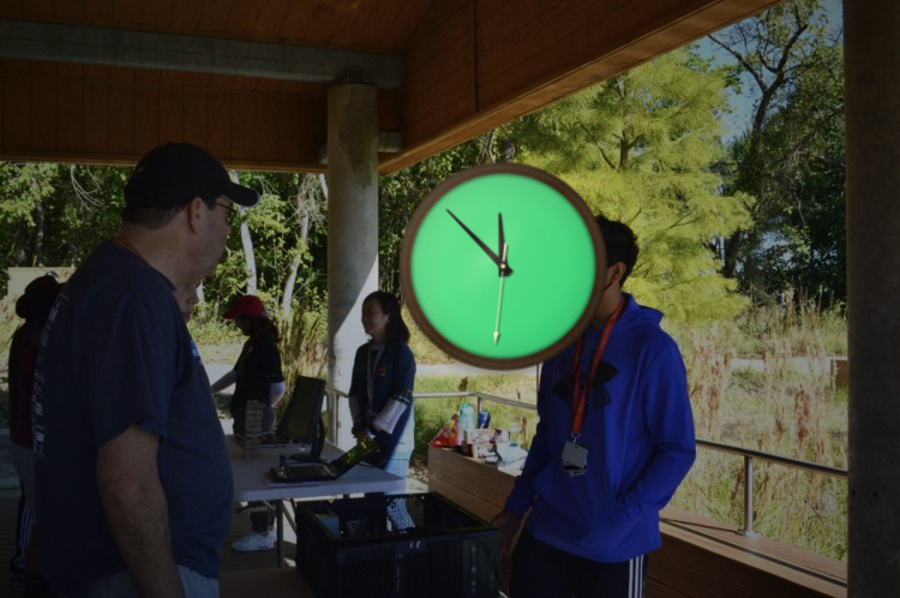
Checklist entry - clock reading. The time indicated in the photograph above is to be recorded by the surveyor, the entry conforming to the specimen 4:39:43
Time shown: 11:52:31
